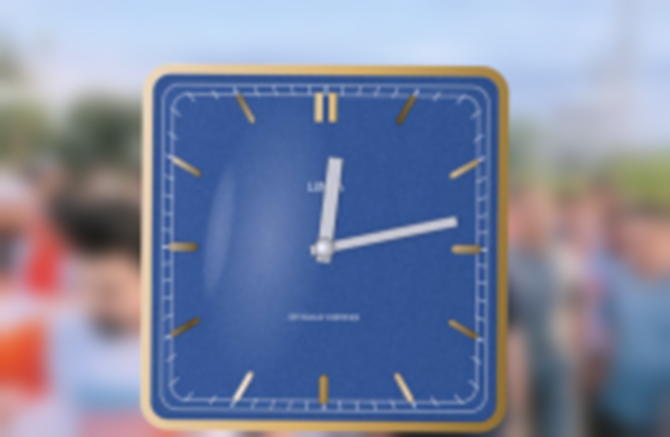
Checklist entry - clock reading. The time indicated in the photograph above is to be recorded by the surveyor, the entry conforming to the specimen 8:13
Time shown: 12:13
